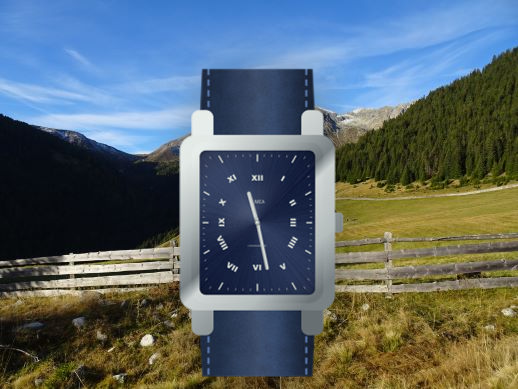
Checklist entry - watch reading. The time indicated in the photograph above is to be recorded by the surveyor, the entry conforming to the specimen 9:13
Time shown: 11:28
